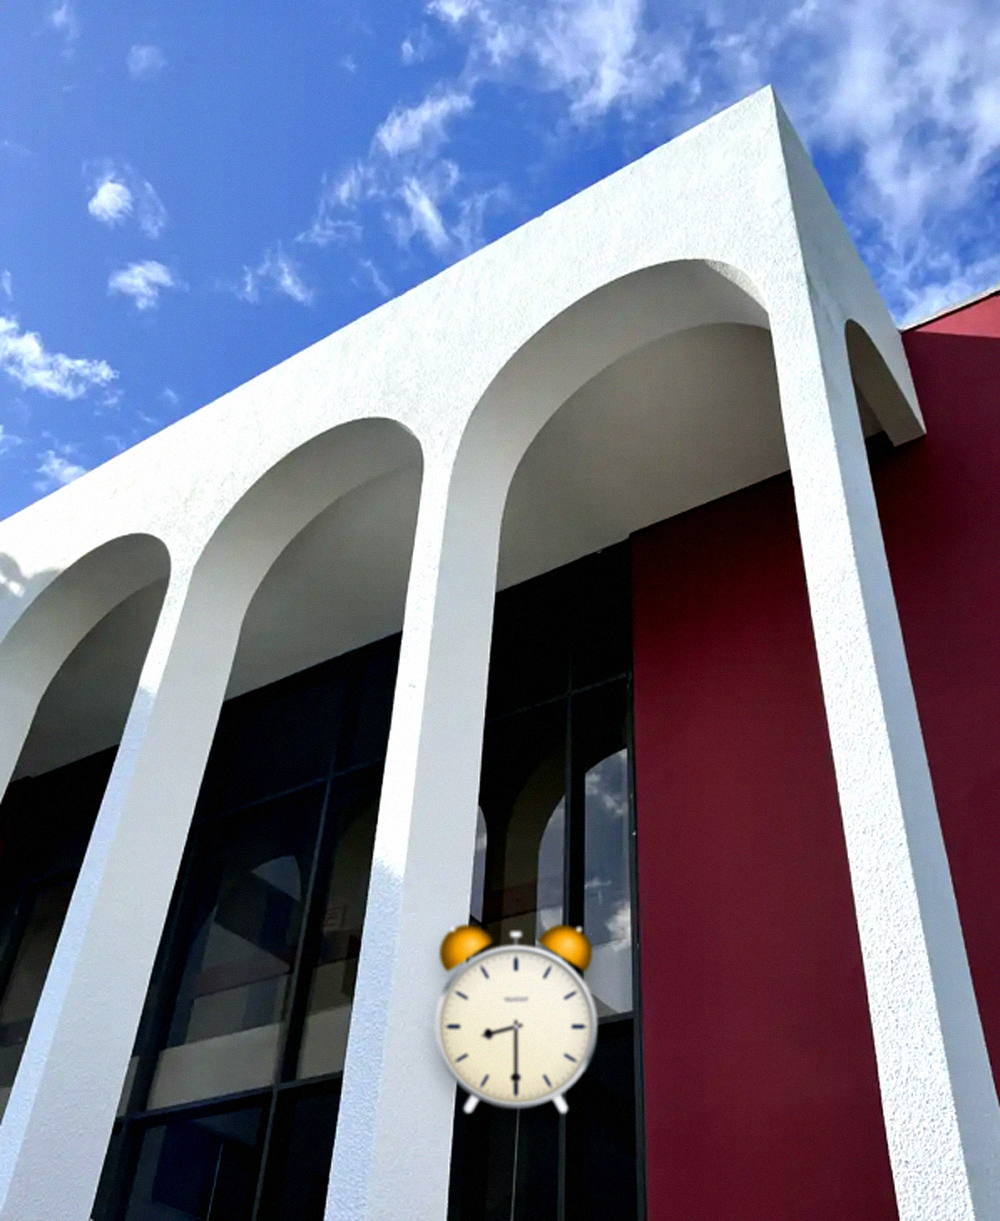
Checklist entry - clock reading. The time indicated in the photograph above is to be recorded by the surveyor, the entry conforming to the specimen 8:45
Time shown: 8:30
